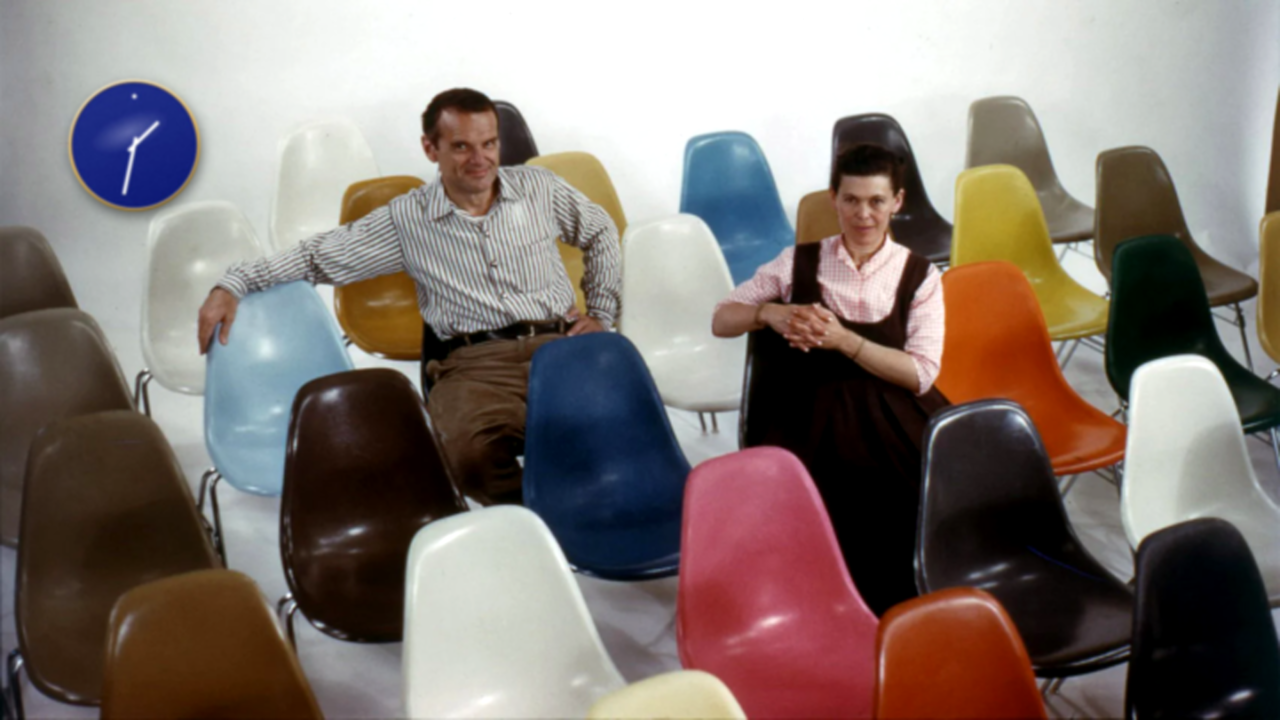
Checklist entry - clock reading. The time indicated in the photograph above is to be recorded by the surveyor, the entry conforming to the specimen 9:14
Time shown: 1:32
